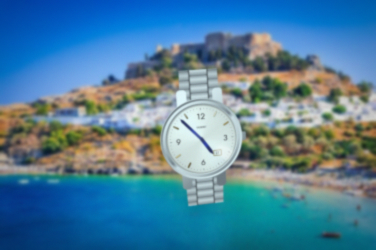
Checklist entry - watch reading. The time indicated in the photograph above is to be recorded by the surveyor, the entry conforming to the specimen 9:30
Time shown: 4:53
